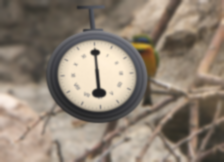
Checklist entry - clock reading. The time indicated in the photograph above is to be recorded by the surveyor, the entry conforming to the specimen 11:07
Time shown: 6:00
